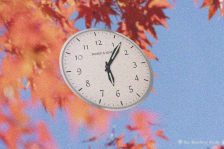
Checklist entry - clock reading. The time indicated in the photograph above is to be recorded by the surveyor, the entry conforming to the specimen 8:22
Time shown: 6:07
